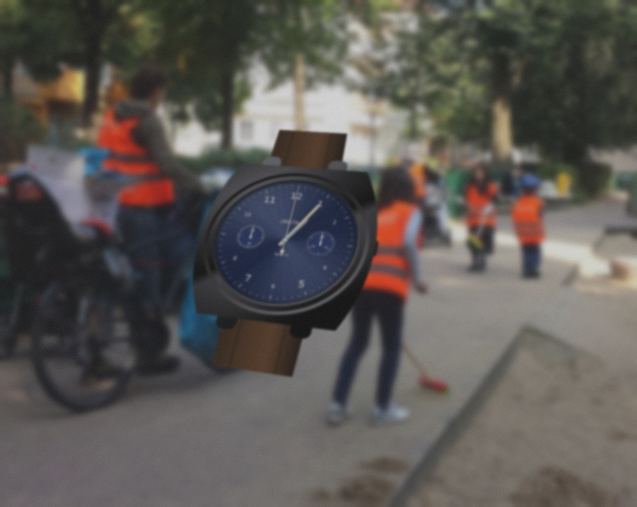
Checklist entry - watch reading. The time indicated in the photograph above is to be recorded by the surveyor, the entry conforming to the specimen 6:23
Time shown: 1:05
